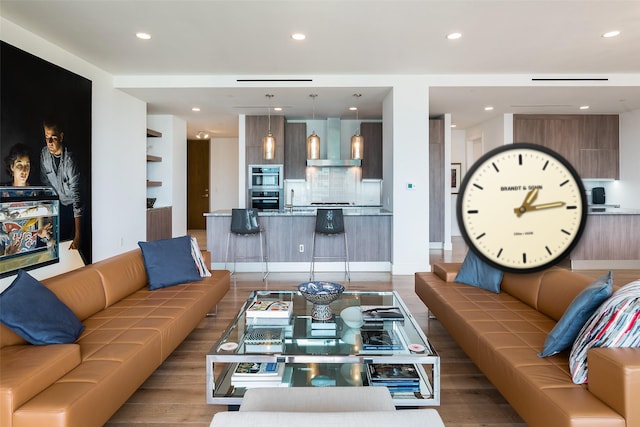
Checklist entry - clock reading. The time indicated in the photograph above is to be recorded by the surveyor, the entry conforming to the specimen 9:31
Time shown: 1:14
